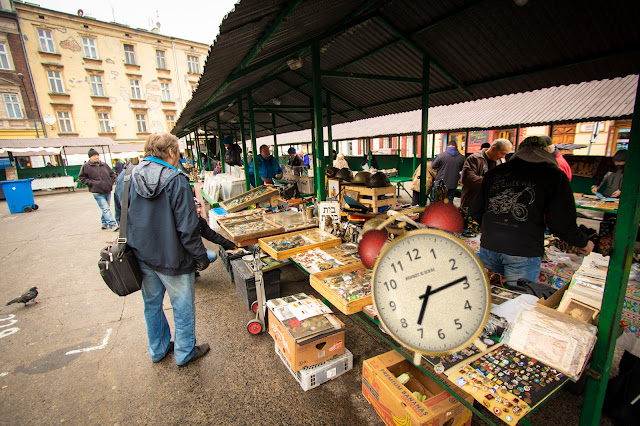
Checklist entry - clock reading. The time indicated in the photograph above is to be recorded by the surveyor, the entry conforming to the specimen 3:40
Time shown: 7:14
